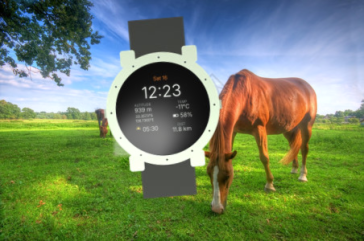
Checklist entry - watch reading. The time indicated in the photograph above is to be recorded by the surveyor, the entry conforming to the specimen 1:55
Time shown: 12:23
